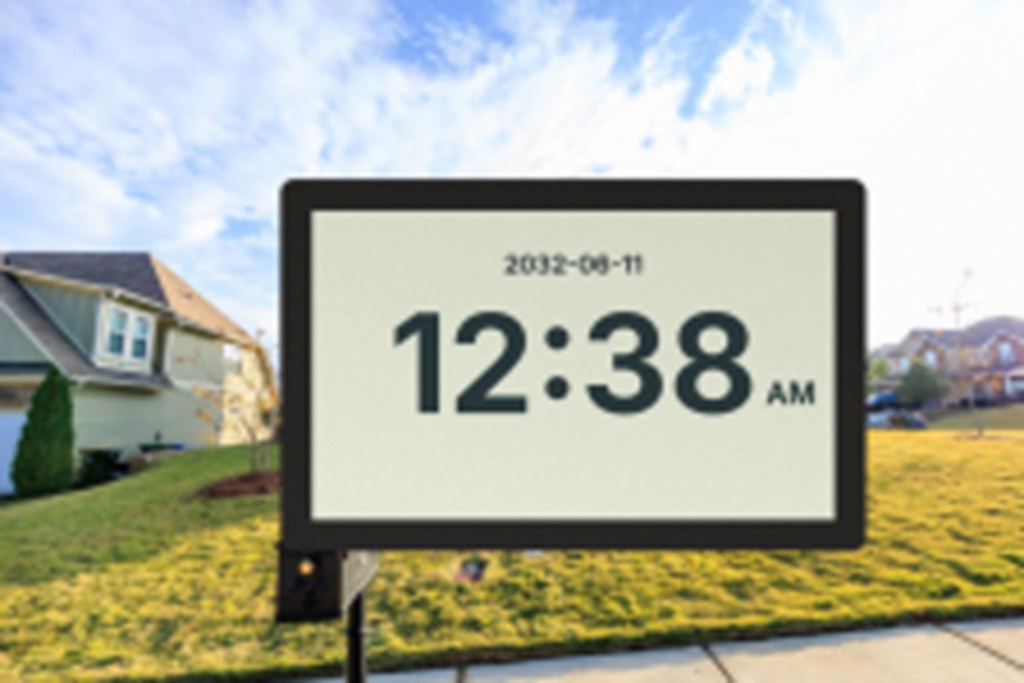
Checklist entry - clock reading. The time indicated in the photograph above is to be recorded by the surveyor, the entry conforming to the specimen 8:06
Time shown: 12:38
